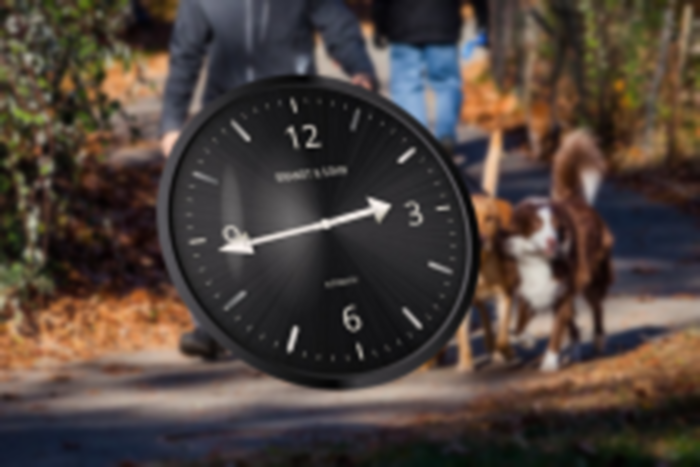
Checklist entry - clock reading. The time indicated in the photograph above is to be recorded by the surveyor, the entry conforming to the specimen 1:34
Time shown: 2:44
